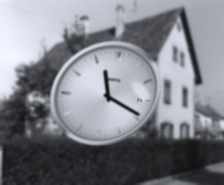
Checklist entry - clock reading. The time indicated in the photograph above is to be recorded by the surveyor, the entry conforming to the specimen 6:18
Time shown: 11:19
